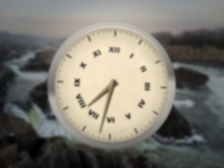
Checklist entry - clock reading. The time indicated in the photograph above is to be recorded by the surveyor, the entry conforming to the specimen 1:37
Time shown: 7:32
